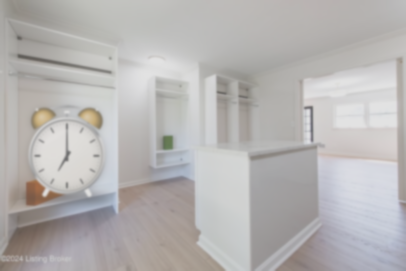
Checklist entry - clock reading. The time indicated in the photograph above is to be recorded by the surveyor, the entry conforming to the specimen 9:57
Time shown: 7:00
